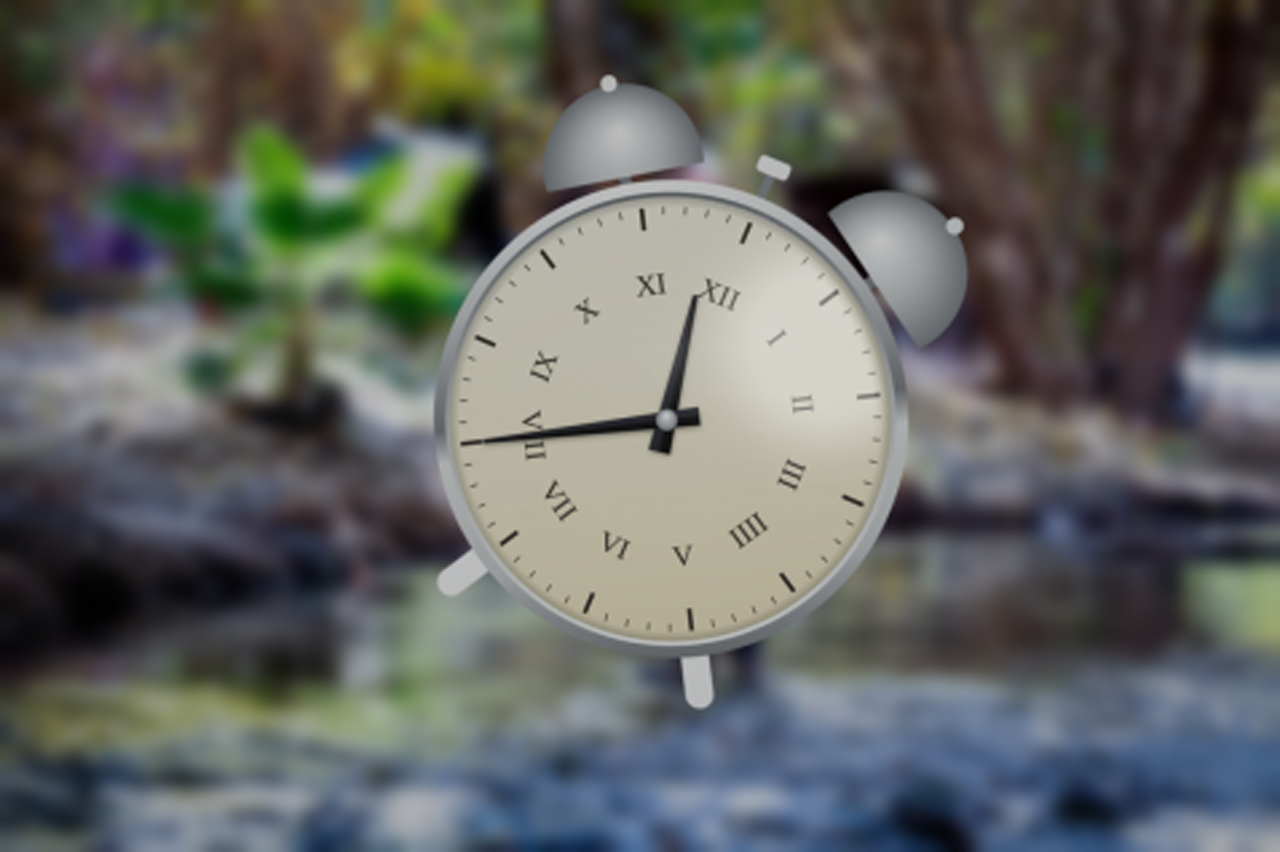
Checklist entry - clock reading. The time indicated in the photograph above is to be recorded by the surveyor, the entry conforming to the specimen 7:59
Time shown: 11:40
